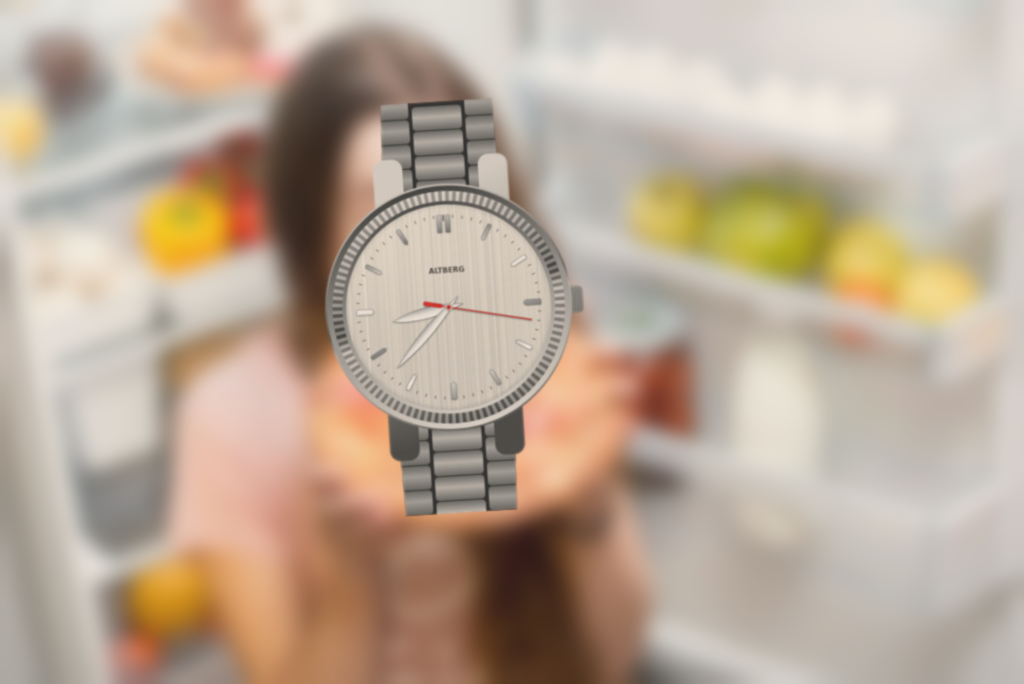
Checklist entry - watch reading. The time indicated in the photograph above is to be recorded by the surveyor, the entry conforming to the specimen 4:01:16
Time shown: 8:37:17
